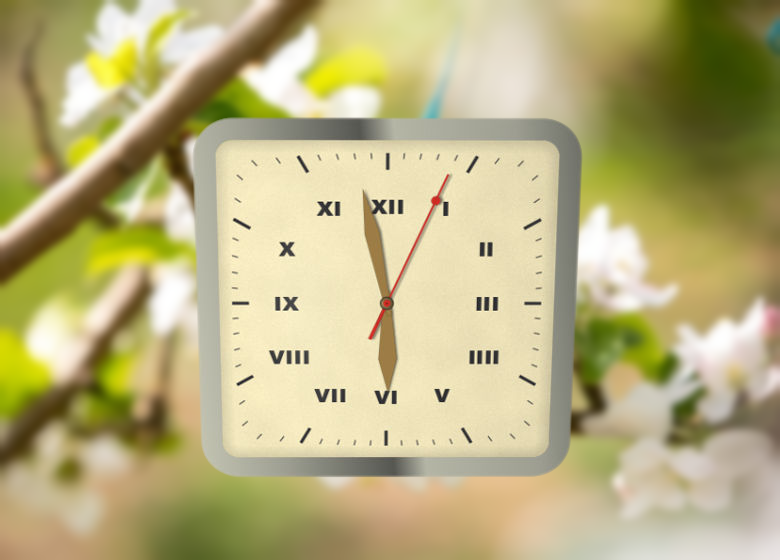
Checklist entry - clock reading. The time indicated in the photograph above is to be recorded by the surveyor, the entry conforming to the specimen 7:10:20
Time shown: 5:58:04
